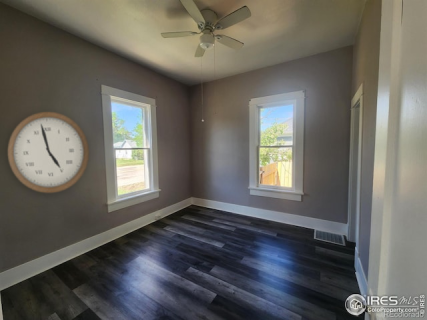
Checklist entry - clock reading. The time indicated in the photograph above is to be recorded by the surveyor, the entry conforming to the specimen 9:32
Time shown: 4:58
